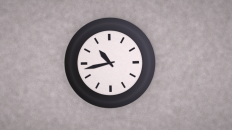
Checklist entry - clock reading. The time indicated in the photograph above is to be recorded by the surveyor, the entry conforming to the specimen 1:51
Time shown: 10:43
